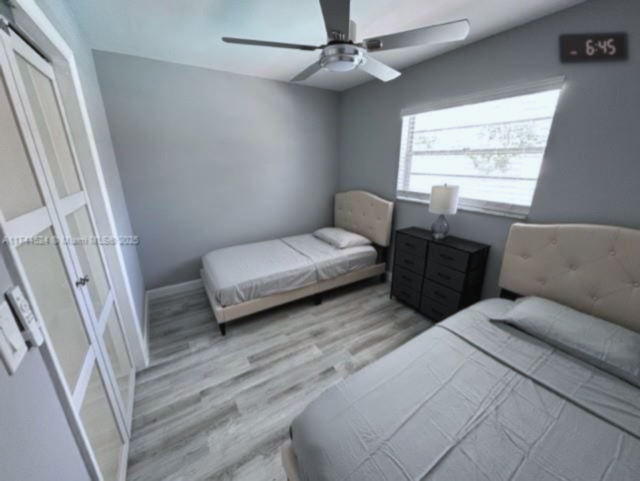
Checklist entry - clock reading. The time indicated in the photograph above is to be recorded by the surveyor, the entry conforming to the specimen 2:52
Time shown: 6:45
